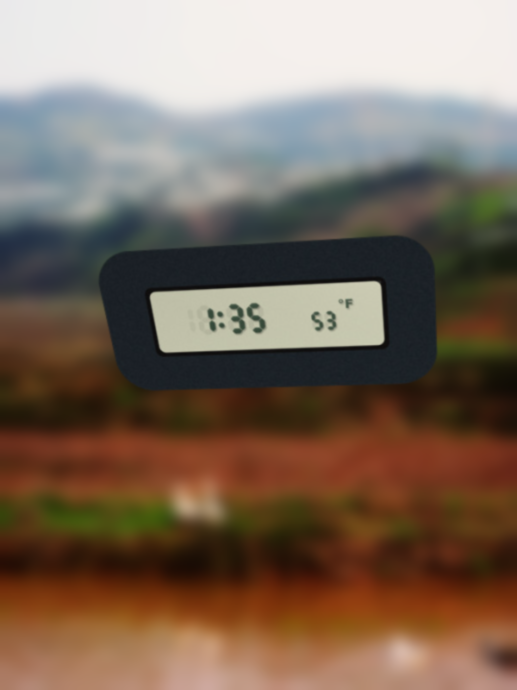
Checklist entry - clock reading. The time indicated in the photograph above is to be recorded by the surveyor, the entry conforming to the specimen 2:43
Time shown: 1:35
